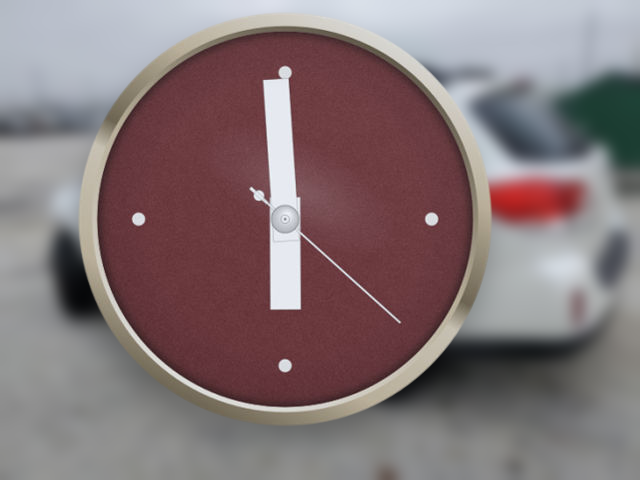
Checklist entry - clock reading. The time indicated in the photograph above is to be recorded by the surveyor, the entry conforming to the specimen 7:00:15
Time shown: 5:59:22
